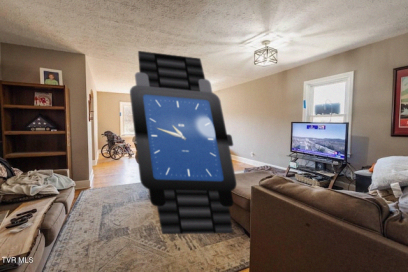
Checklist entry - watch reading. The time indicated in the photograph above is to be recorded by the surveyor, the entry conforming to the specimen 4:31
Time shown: 10:48
